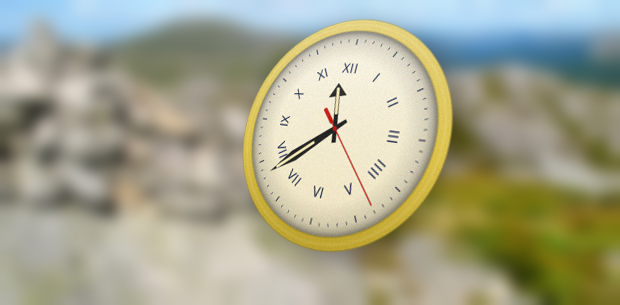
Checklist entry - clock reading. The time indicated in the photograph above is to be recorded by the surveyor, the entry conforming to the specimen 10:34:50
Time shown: 11:38:23
